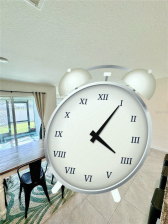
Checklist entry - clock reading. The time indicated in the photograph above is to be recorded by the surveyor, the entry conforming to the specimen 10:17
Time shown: 4:05
